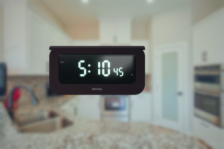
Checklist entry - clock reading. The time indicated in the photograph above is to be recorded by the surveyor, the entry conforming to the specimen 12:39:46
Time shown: 5:10:45
